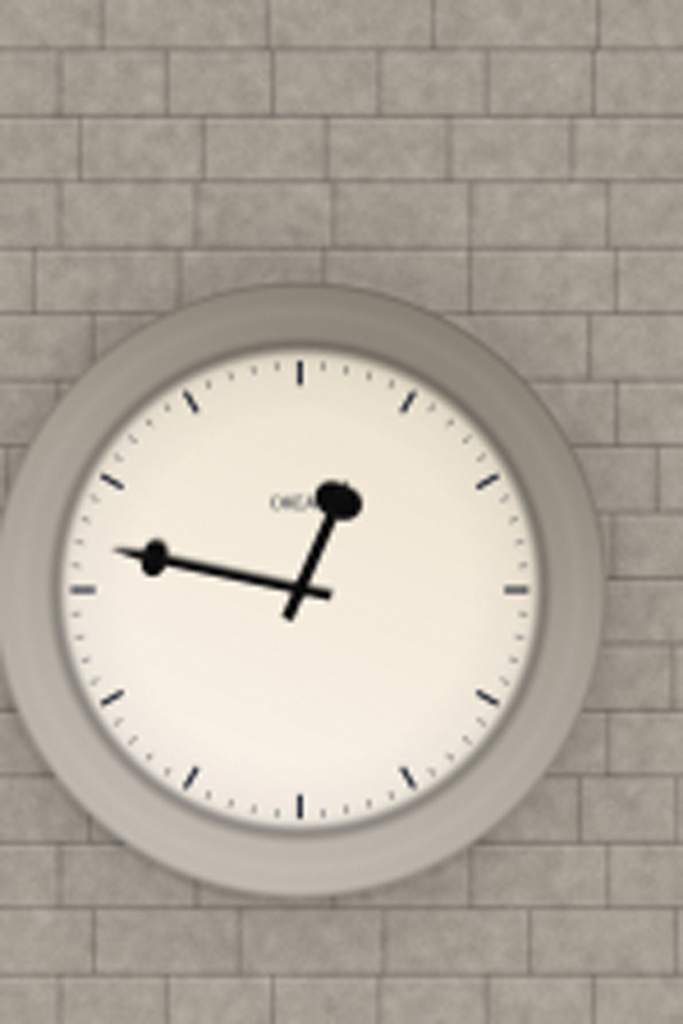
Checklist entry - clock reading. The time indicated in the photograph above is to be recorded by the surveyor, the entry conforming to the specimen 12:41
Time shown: 12:47
